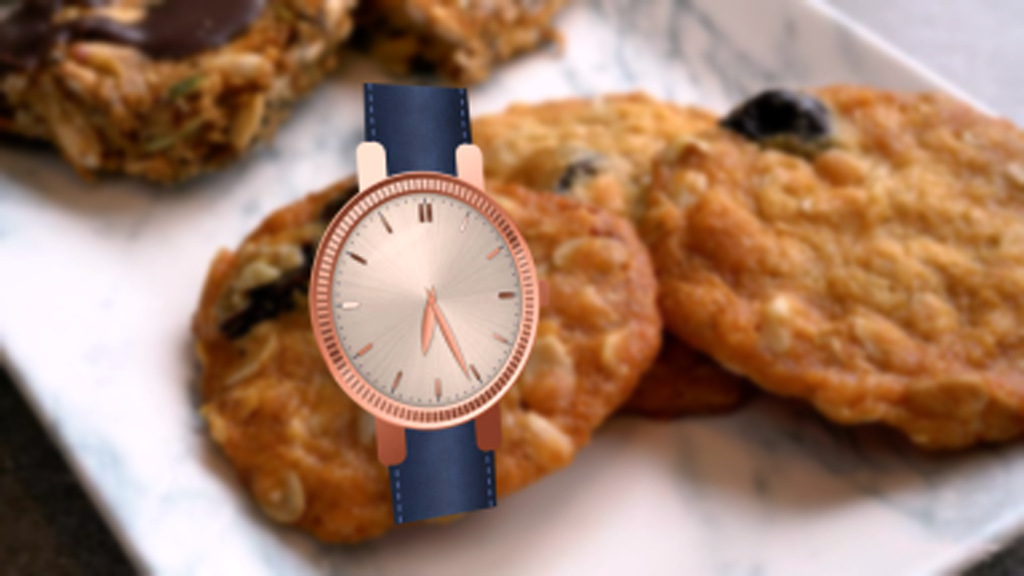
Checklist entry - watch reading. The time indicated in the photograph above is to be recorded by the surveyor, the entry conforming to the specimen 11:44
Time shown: 6:26
